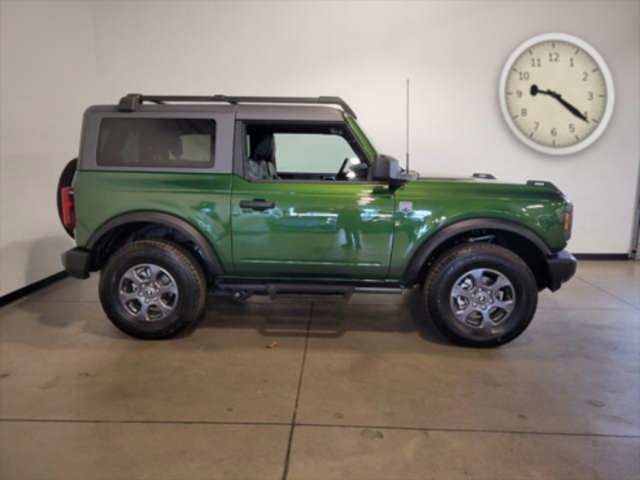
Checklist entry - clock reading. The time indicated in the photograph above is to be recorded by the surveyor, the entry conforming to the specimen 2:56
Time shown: 9:21
